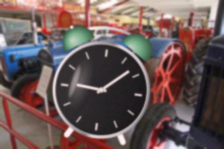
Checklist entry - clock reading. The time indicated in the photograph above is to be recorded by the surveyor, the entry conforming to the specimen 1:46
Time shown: 9:08
